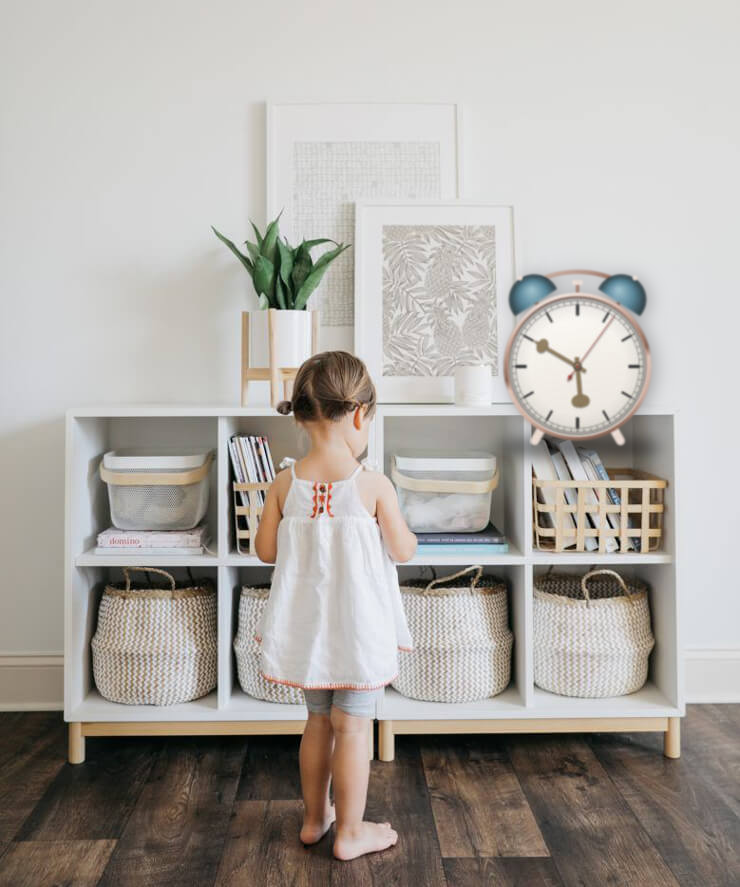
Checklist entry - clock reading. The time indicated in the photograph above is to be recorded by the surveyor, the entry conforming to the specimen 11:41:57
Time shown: 5:50:06
